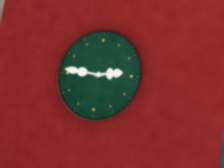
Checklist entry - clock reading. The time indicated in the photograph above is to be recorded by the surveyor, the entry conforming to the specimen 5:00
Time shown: 2:46
